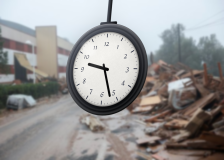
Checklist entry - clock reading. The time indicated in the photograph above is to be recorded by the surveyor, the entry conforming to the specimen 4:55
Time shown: 9:27
